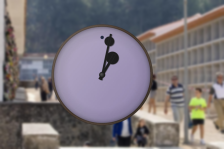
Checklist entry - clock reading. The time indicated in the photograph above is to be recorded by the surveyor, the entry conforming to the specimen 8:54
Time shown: 1:02
